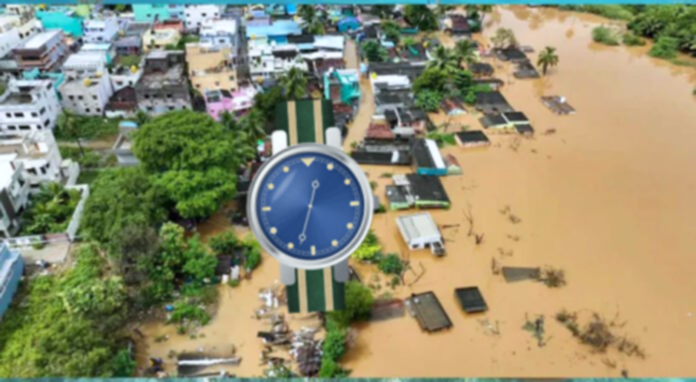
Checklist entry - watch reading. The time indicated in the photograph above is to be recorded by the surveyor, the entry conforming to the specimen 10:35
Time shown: 12:33
